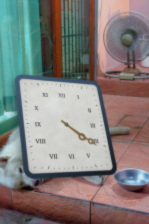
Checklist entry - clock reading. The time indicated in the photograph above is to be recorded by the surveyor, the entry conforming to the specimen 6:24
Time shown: 4:21
